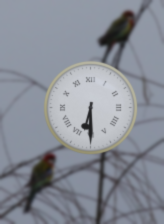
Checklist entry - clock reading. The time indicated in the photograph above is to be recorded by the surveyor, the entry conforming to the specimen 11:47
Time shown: 6:30
